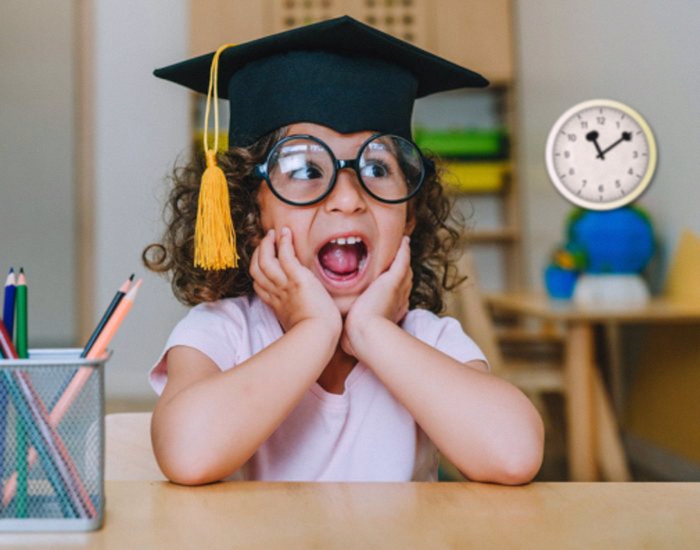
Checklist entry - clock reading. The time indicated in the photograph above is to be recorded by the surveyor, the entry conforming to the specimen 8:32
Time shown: 11:09
